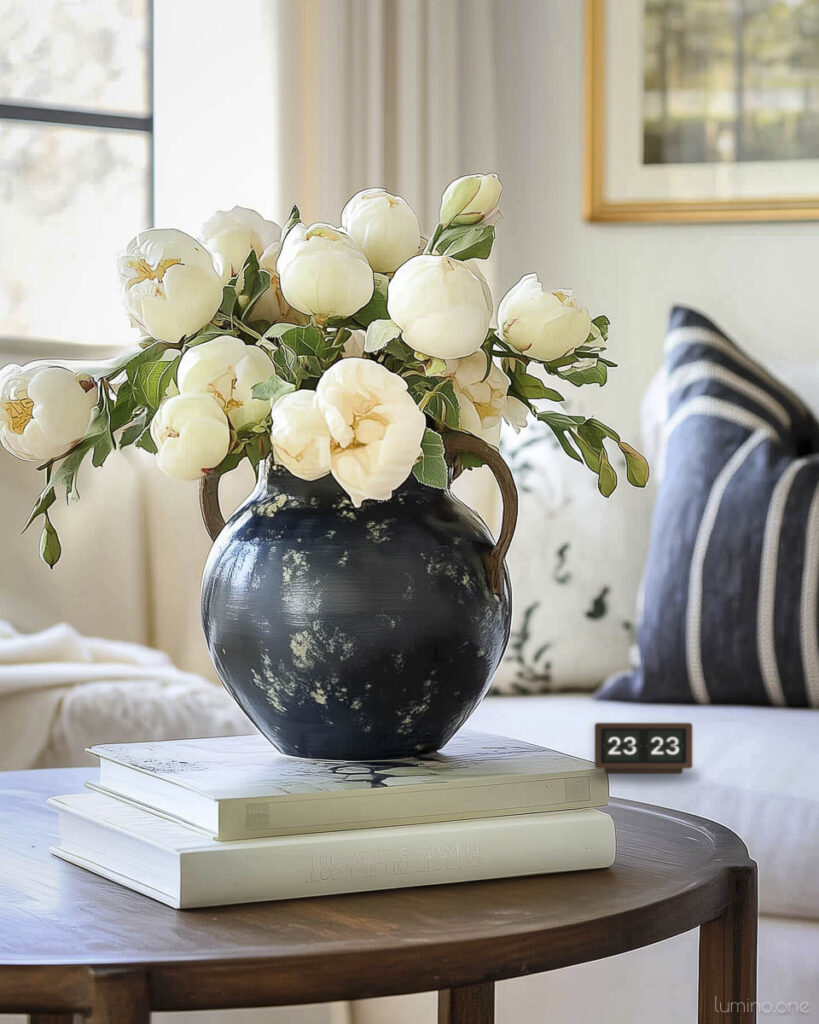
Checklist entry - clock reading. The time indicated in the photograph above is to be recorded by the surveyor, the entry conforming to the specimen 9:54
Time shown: 23:23
